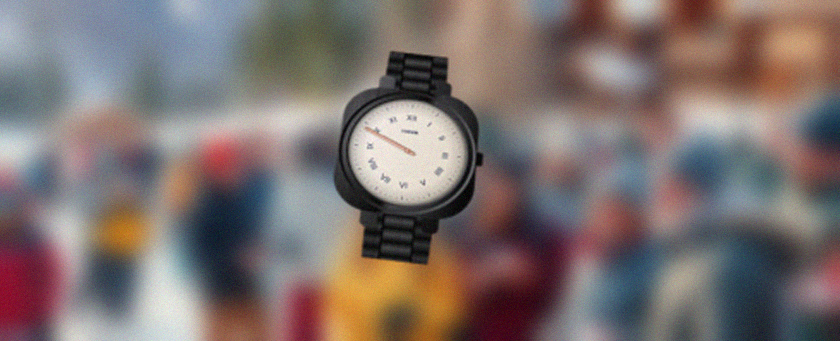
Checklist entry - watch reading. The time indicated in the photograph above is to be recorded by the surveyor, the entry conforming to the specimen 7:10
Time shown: 9:49
